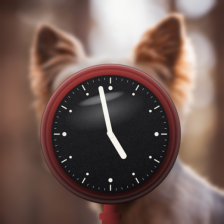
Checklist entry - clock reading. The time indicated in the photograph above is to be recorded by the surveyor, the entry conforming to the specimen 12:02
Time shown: 4:58
